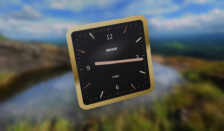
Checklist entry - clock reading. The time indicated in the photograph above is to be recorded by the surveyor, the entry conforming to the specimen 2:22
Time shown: 9:16
